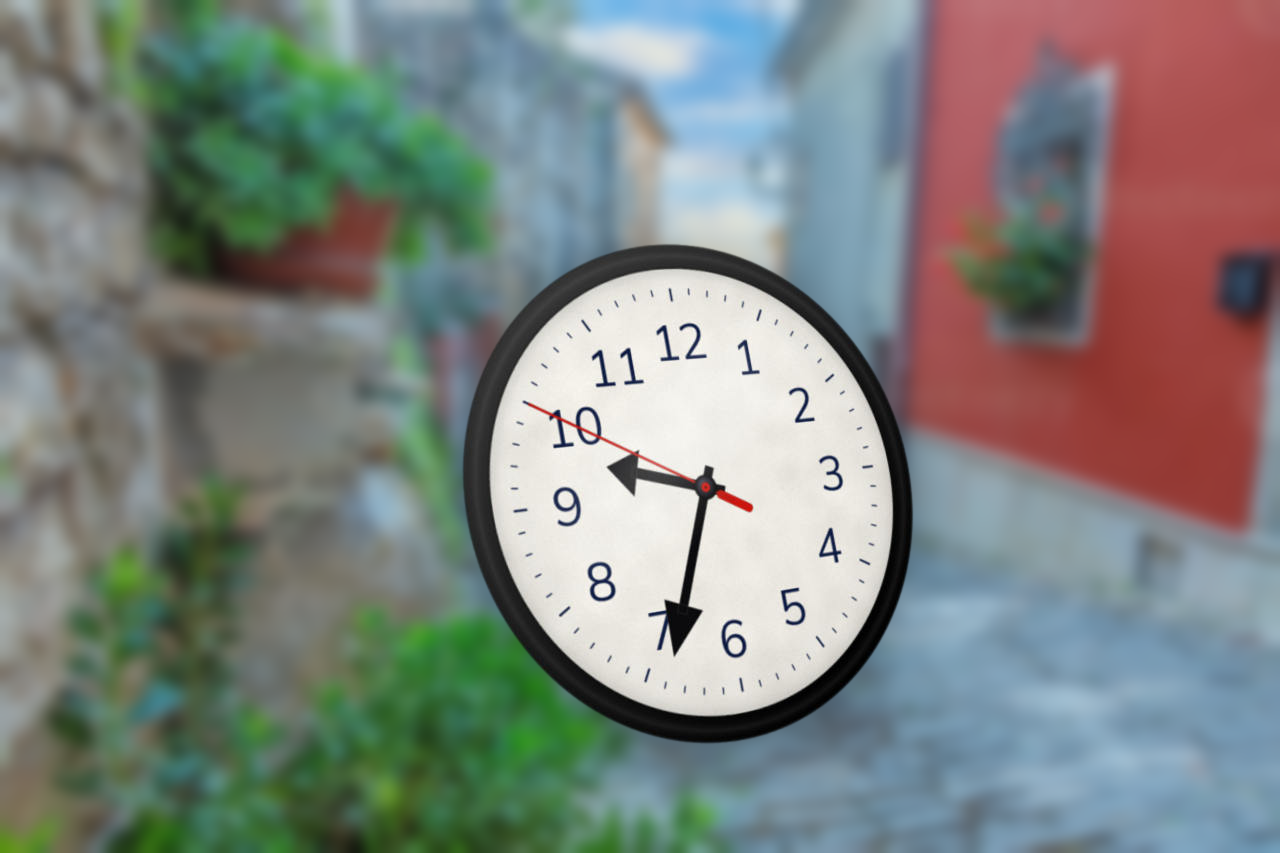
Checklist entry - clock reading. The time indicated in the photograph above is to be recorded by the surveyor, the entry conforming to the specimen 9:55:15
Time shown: 9:33:50
